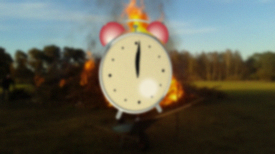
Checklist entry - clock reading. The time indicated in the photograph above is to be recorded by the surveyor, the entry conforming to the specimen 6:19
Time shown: 12:01
